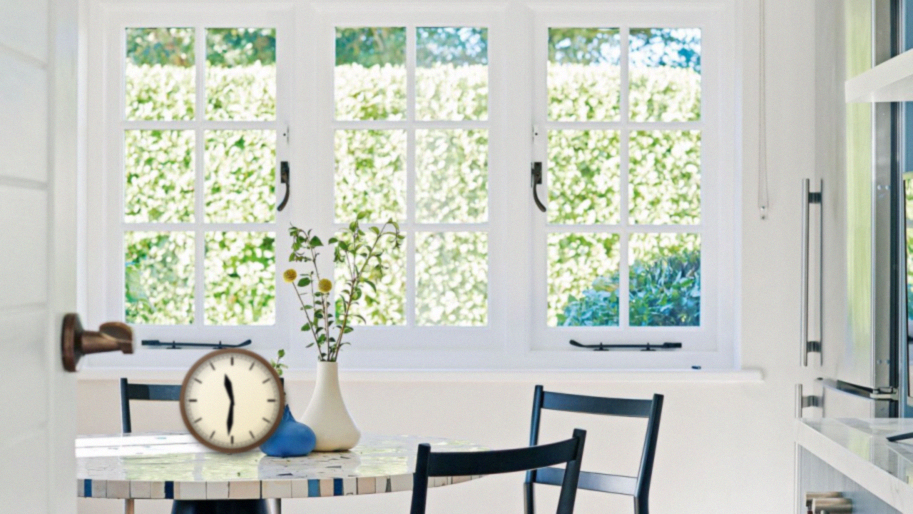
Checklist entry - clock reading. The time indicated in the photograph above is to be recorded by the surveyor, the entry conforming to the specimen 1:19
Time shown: 11:31
